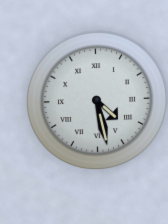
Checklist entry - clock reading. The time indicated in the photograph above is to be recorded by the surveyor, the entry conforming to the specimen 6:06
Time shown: 4:28
